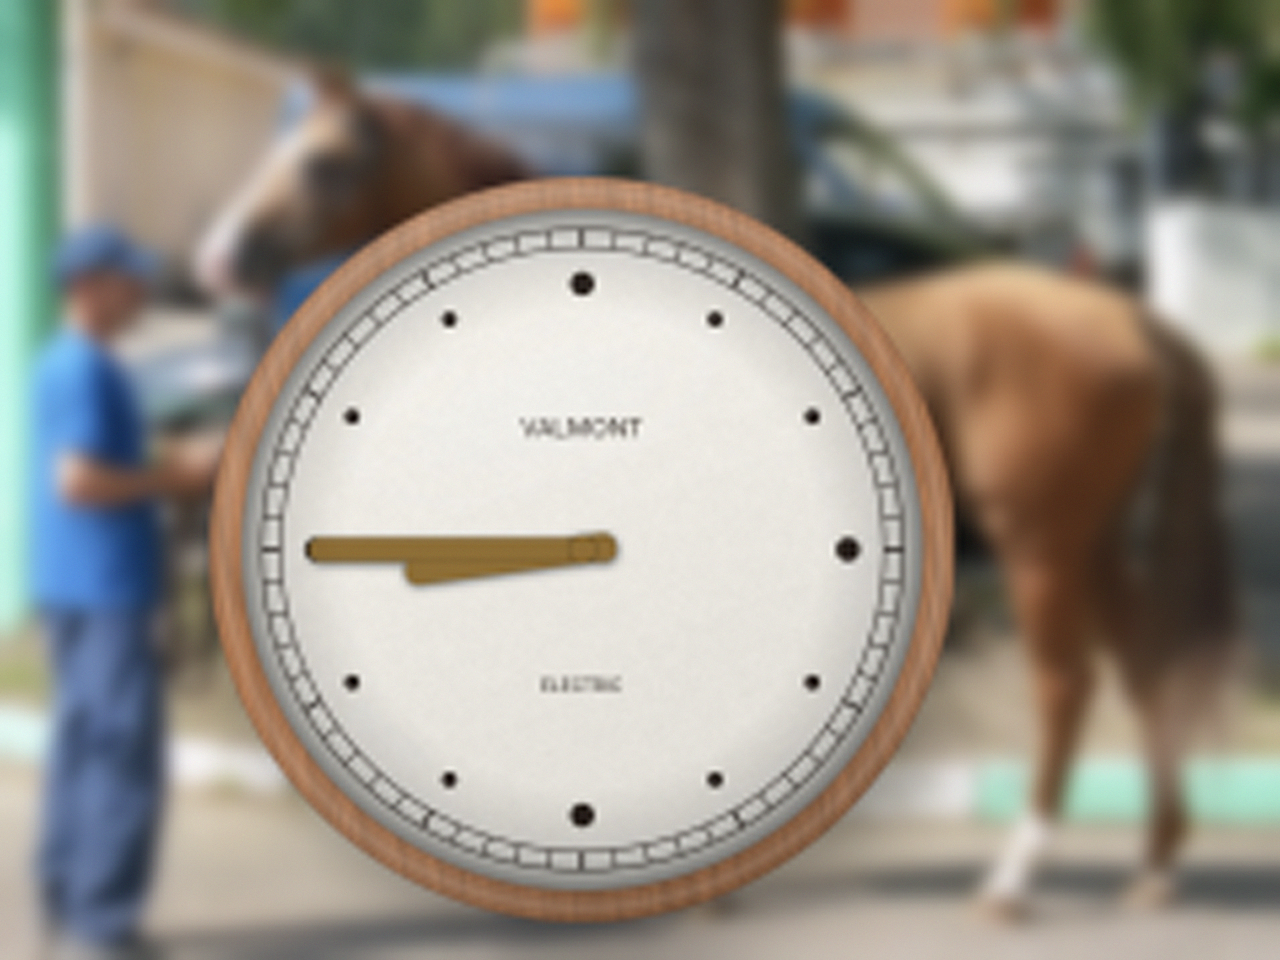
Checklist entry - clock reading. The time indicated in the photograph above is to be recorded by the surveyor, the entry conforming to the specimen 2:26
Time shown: 8:45
